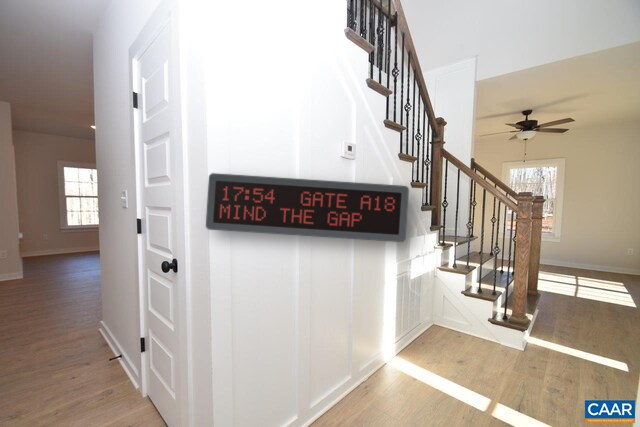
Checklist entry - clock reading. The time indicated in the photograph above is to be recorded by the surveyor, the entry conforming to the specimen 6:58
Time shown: 17:54
